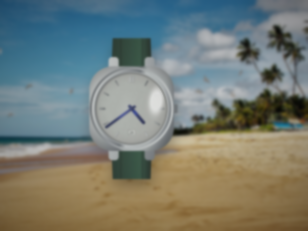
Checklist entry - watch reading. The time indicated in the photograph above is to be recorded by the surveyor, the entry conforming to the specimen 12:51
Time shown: 4:39
